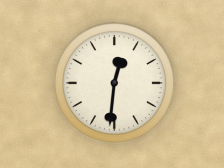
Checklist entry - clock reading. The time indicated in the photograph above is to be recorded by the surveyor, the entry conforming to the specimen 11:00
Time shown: 12:31
